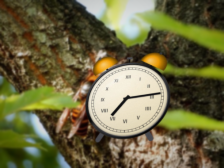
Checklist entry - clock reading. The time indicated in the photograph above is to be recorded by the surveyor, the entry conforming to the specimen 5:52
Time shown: 7:14
